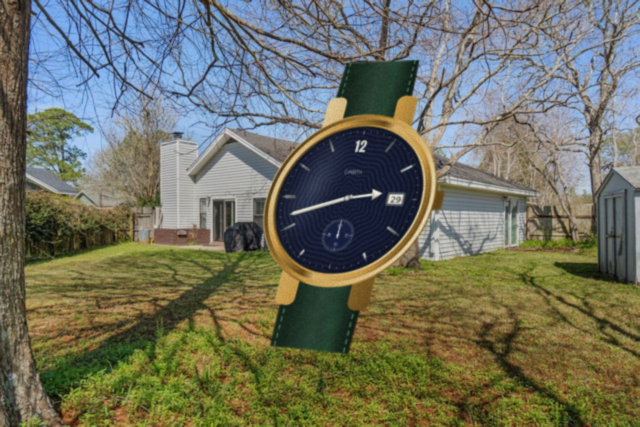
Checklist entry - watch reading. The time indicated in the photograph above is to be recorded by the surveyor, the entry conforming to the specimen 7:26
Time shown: 2:42
